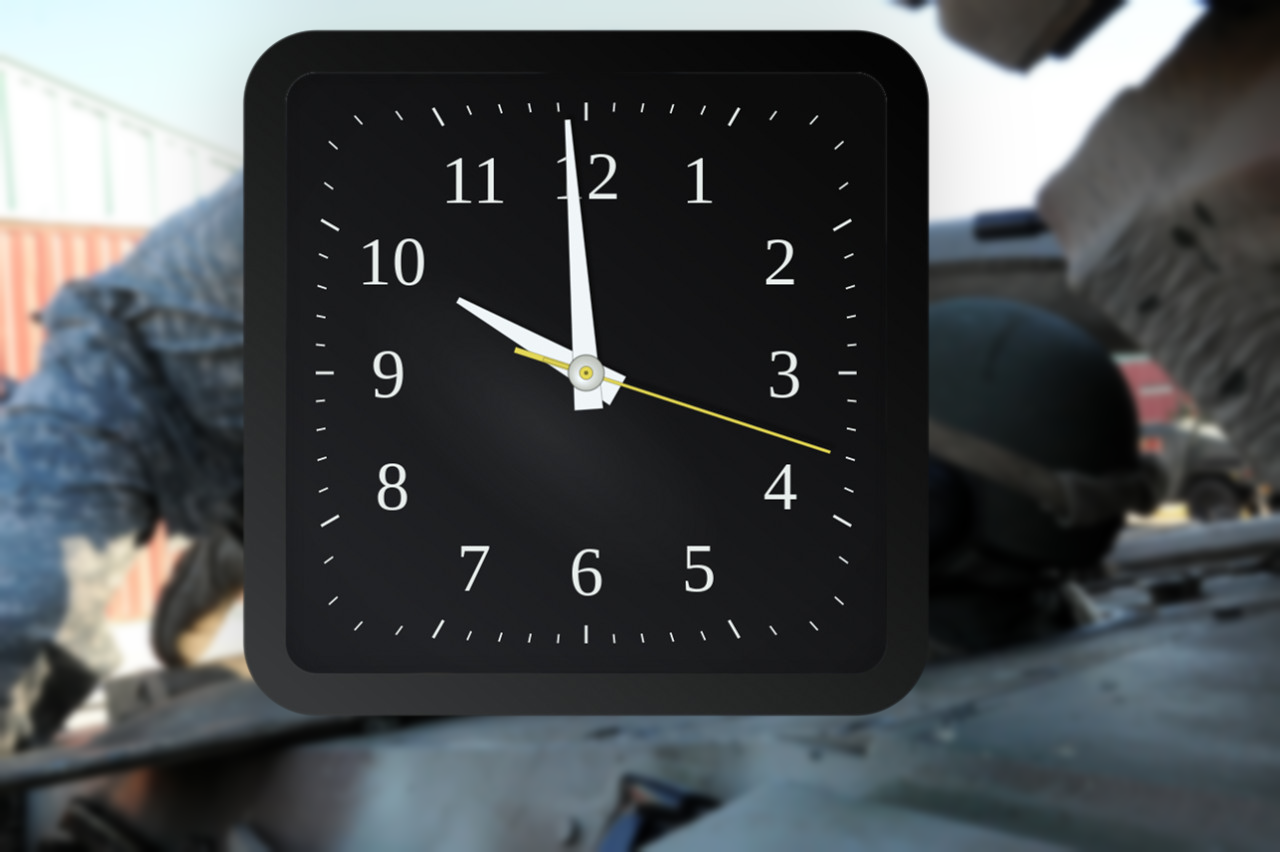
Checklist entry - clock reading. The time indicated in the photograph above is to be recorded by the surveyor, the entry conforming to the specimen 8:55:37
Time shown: 9:59:18
